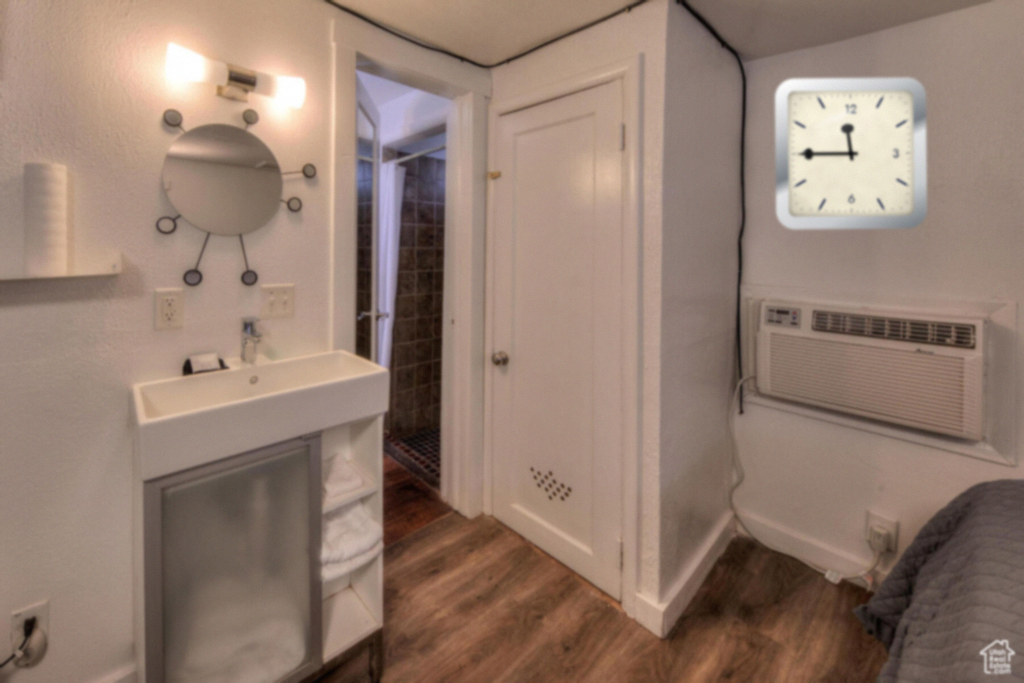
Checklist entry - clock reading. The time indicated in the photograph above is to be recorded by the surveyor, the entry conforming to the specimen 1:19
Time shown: 11:45
